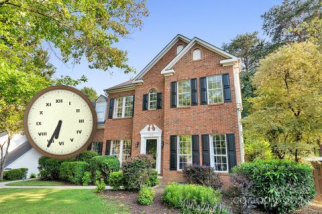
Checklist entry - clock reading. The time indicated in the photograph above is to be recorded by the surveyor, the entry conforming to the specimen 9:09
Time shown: 6:35
